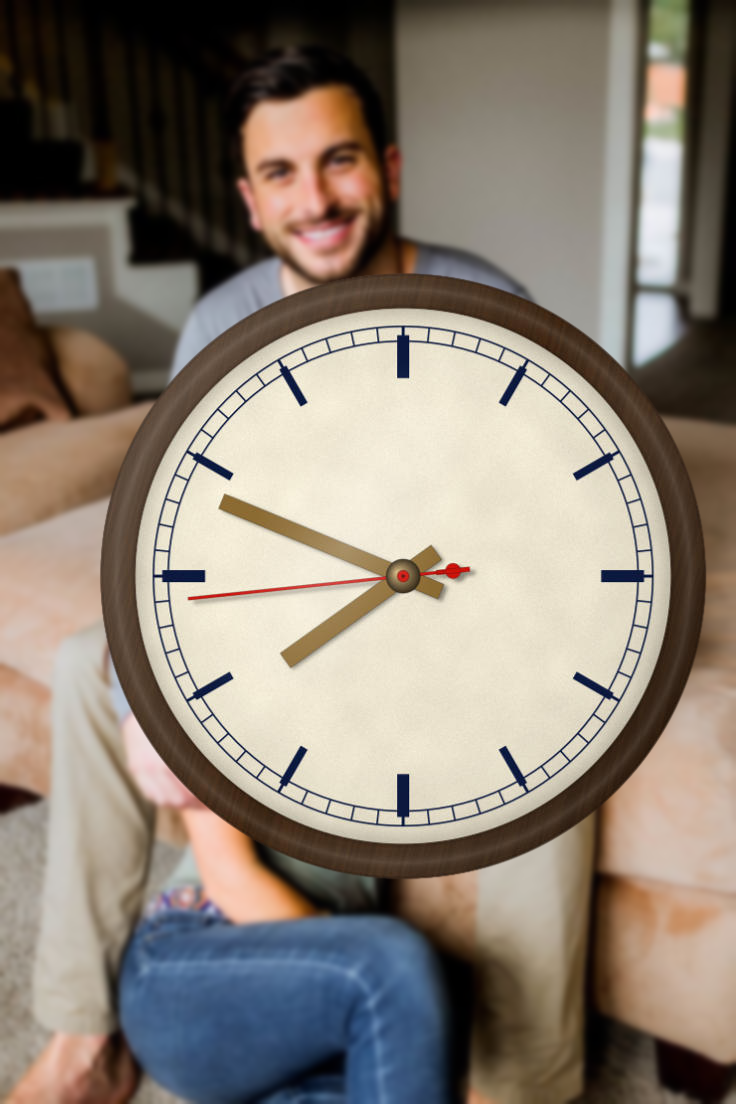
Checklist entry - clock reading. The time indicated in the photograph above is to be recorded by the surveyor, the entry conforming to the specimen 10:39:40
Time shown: 7:48:44
